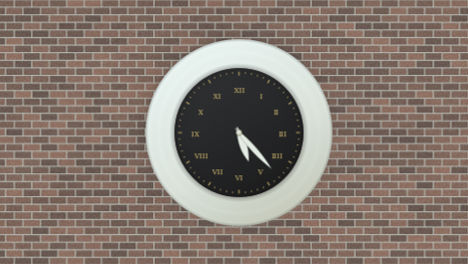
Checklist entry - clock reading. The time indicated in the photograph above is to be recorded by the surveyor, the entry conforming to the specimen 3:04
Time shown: 5:23
